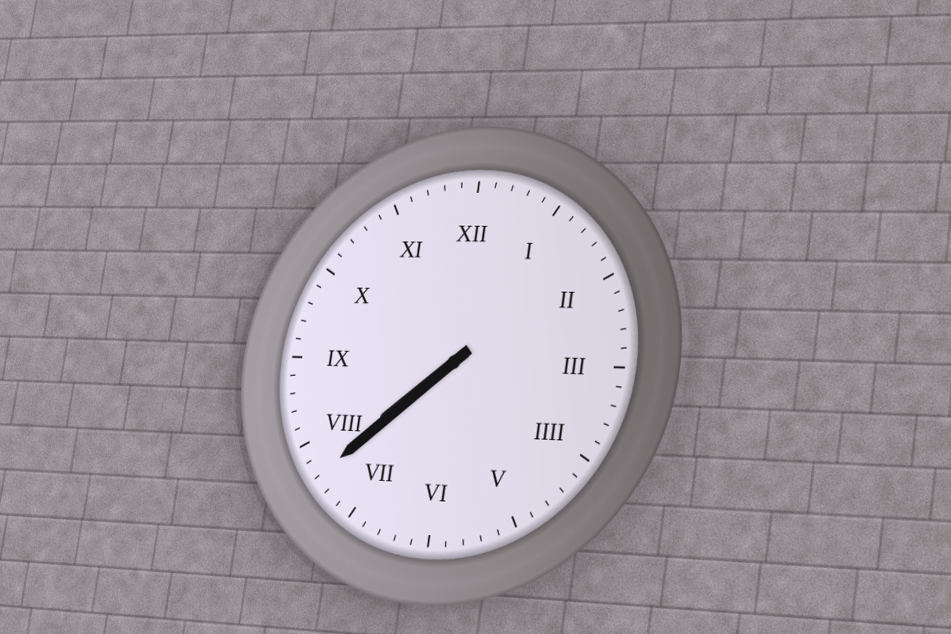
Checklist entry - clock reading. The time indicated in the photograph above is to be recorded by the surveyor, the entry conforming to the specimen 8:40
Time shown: 7:38
